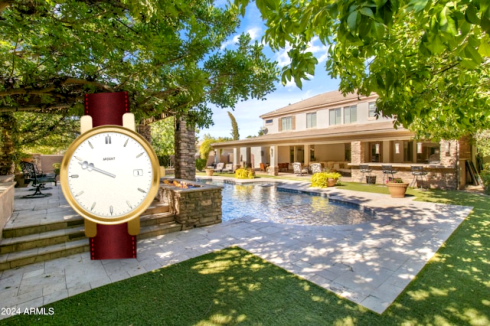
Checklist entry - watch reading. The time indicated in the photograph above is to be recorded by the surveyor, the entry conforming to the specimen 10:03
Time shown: 9:49
